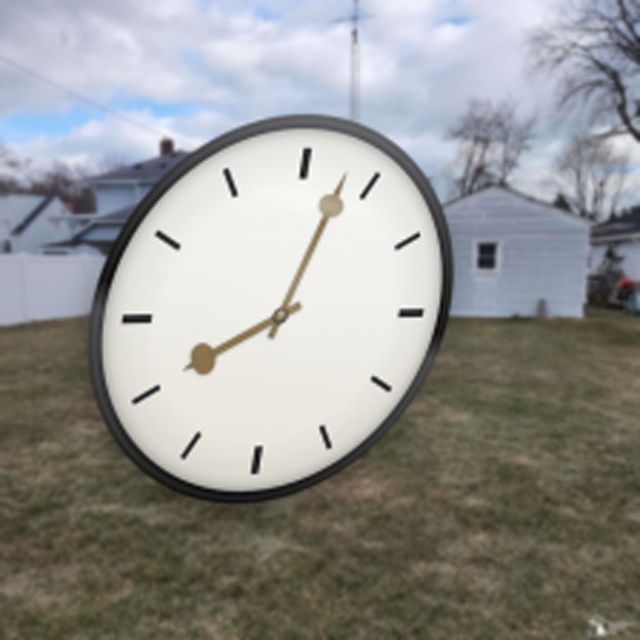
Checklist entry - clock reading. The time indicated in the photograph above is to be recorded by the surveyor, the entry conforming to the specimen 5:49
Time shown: 8:03
